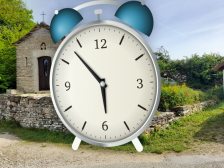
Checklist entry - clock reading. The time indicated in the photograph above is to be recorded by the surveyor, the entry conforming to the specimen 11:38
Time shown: 5:53
